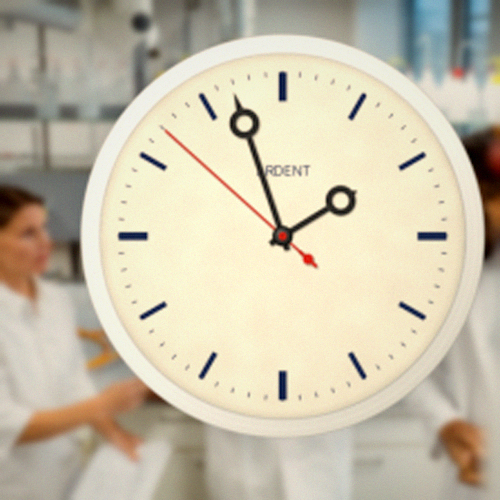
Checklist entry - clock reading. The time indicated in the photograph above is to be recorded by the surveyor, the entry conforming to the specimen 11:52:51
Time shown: 1:56:52
